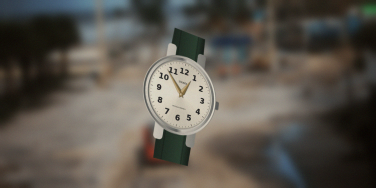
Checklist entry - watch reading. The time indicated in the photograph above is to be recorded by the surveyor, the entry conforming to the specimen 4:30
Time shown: 12:53
